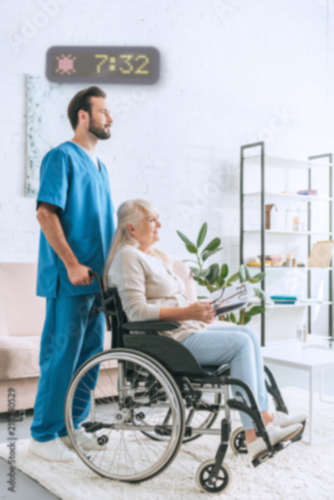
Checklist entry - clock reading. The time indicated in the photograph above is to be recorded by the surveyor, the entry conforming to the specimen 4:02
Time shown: 7:32
